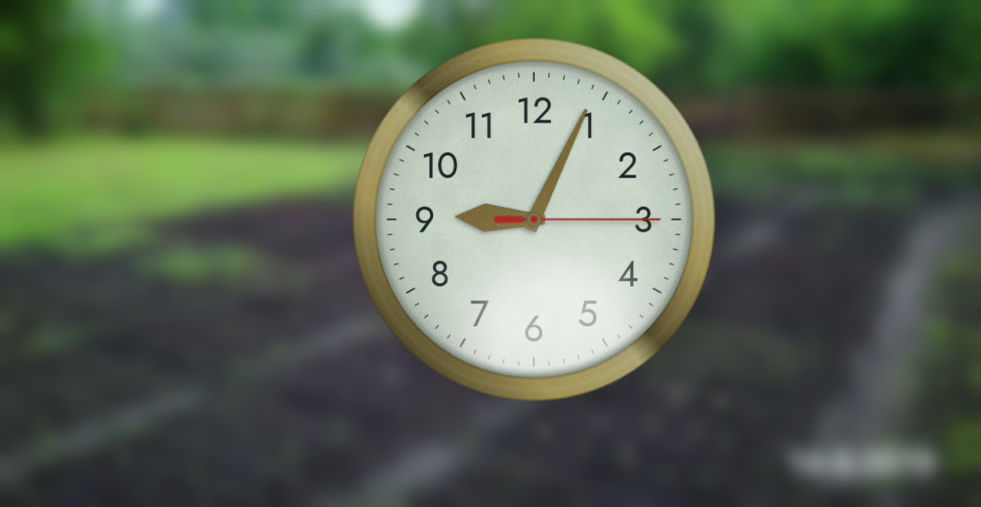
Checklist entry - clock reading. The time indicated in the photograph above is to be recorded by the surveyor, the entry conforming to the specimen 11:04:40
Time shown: 9:04:15
